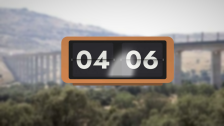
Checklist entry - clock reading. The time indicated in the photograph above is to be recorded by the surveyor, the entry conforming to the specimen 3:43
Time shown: 4:06
